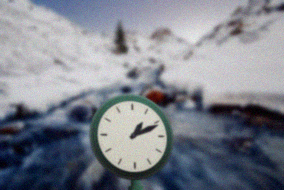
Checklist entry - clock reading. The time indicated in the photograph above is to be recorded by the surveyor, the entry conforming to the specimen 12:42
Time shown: 1:11
